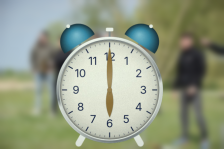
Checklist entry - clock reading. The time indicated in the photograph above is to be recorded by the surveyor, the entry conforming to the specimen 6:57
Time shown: 6:00
